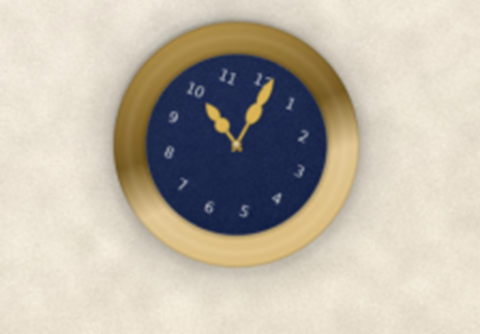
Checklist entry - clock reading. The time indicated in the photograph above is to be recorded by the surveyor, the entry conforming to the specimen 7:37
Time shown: 10:01
